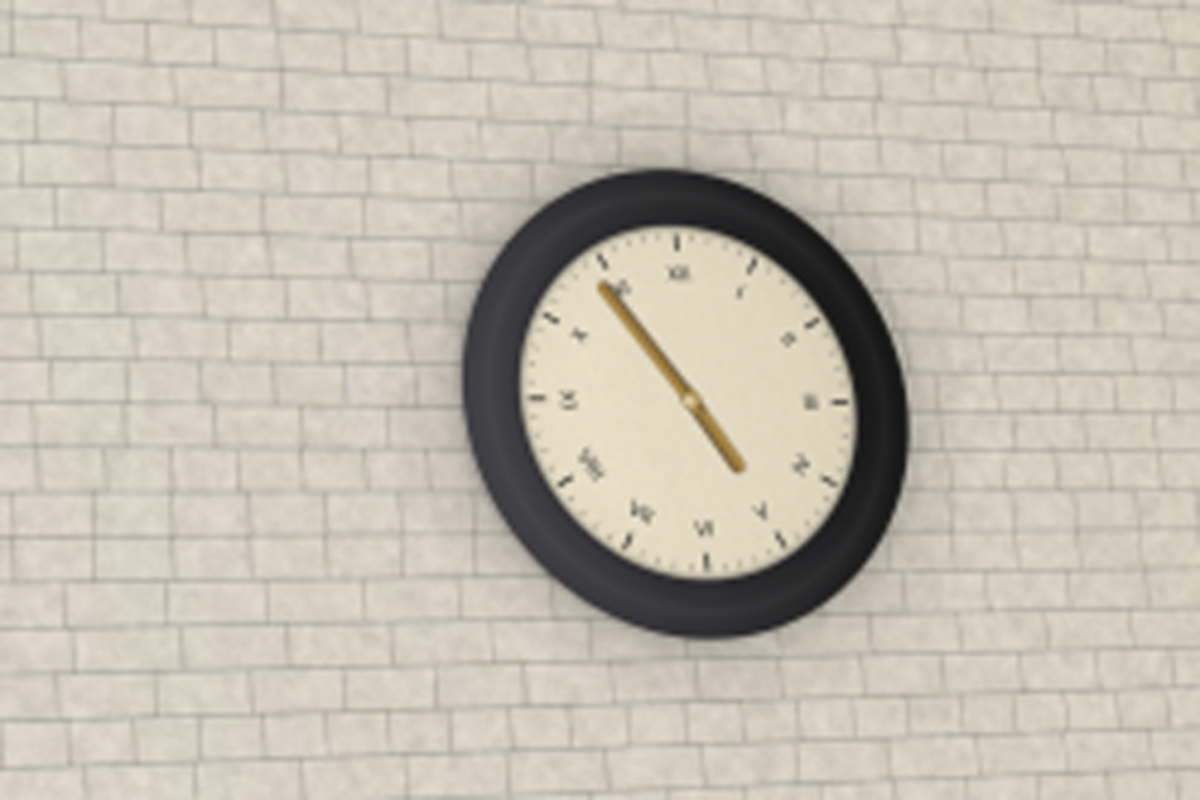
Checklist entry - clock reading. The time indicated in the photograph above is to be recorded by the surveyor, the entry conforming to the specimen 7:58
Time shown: 4:54
